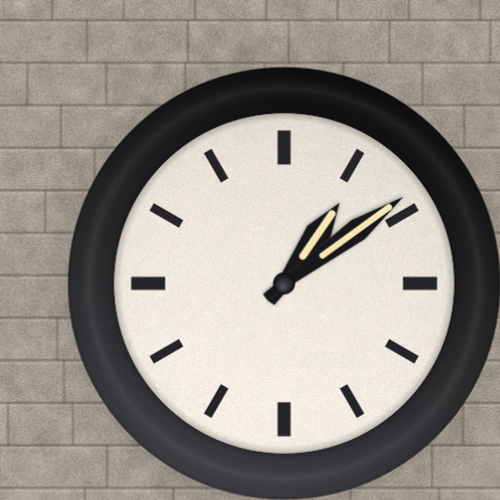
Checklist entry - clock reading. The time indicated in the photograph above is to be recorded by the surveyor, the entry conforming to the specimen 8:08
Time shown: 1:09
